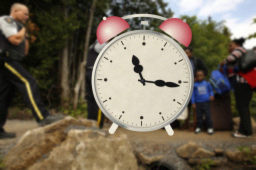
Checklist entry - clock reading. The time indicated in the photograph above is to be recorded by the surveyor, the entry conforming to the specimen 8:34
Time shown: 11:16
